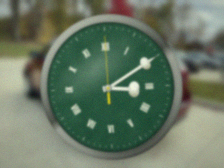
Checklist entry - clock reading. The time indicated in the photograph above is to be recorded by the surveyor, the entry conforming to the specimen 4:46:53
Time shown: 3:10:00
